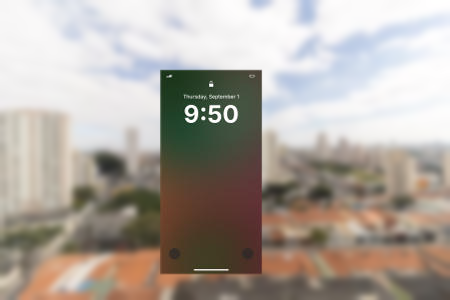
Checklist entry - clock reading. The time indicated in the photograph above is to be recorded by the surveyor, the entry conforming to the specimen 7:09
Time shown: 9:50
